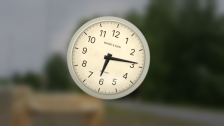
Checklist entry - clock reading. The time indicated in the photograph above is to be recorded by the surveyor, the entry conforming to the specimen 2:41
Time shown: 6:14
